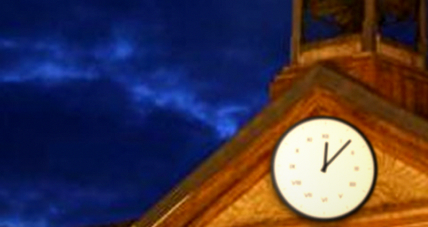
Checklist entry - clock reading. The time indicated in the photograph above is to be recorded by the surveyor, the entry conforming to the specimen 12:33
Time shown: 12:07
